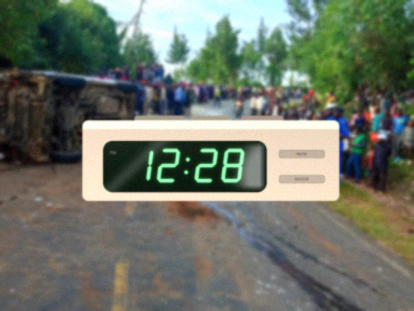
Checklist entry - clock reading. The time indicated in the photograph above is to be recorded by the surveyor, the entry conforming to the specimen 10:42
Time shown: 12:28
